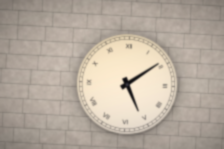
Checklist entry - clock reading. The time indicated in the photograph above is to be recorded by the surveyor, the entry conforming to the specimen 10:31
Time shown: 5:09
